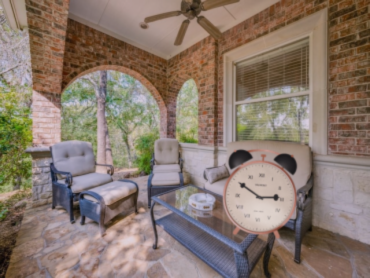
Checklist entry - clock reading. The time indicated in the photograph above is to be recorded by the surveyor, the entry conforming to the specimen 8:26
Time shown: 2:50
